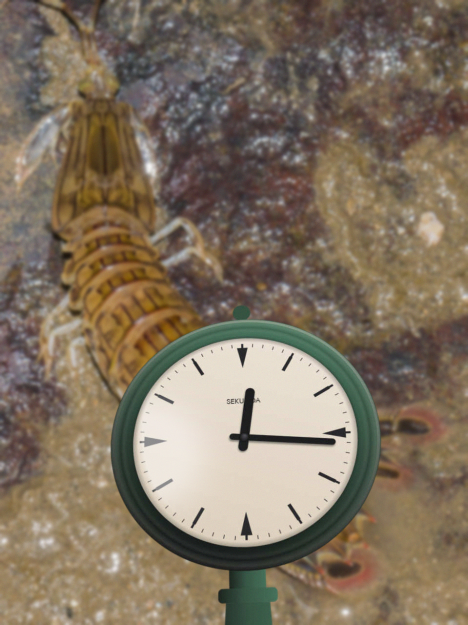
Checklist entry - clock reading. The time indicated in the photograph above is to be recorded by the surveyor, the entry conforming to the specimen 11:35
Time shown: 12:16
